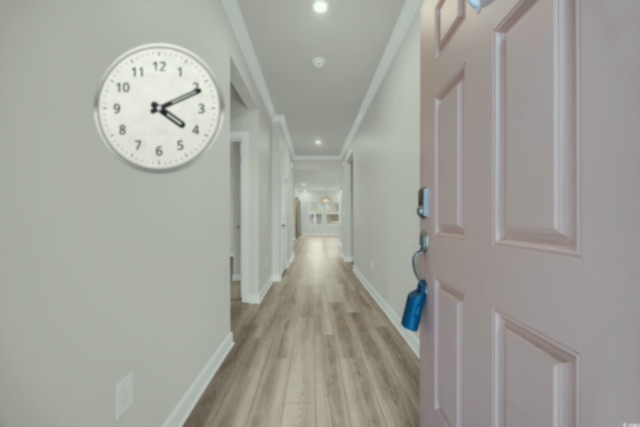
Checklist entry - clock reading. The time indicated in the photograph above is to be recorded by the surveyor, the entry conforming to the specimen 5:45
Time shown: 4:11
